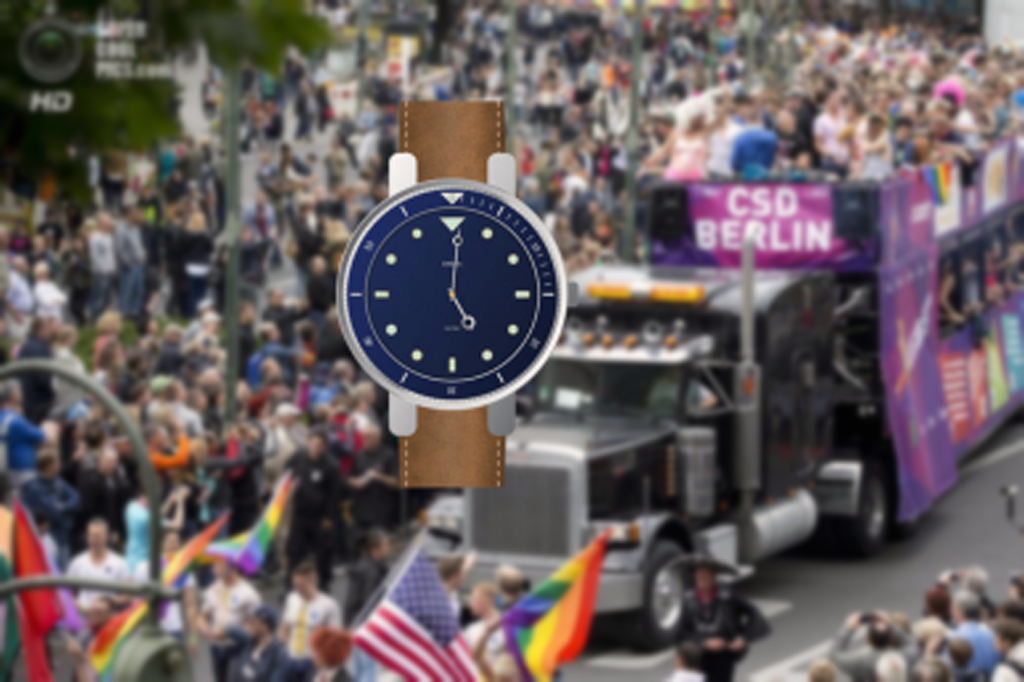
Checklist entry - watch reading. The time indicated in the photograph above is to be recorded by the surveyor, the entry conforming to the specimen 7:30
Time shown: 5:01
